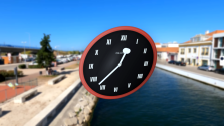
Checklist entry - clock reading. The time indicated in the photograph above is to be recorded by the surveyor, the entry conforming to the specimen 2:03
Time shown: 12:37
